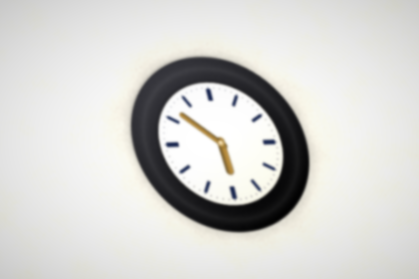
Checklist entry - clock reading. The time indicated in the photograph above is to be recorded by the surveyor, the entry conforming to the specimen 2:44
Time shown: 5:52
